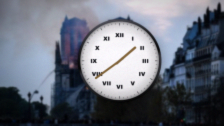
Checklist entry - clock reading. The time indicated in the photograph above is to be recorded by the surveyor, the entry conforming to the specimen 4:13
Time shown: 1:39
